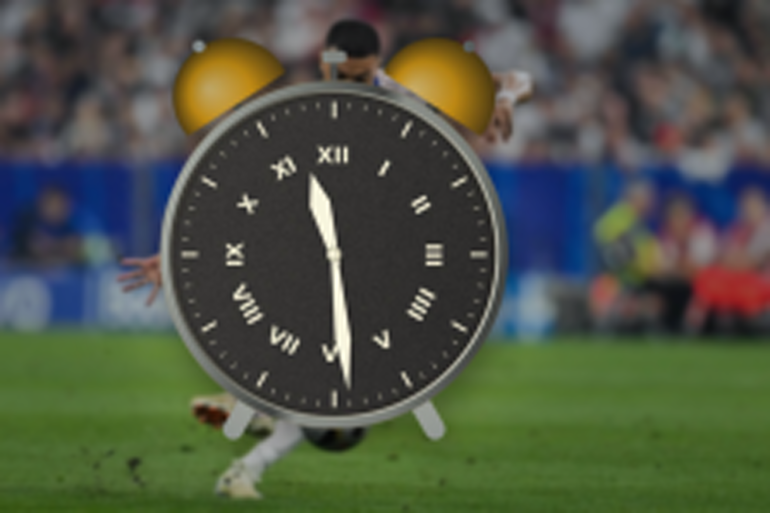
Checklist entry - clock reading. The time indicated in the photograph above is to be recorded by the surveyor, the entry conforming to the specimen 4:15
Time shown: 11:29
